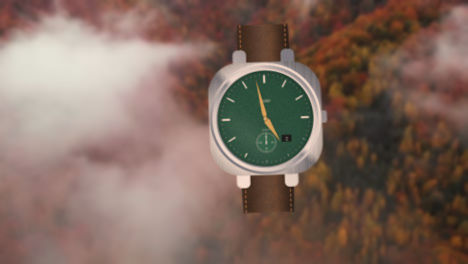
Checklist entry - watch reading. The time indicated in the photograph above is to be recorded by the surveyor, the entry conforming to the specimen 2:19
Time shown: 4:58
